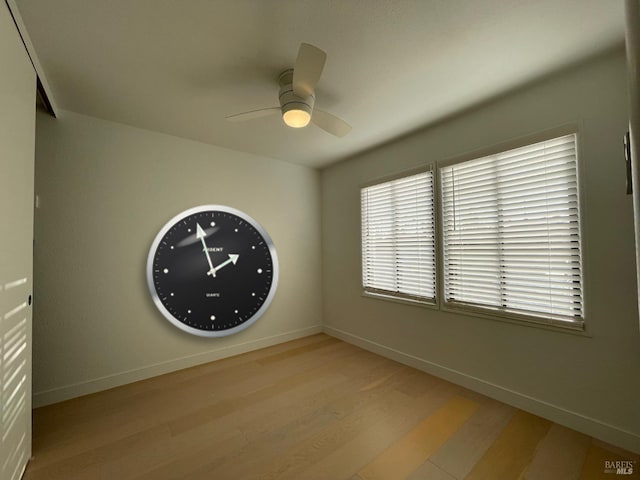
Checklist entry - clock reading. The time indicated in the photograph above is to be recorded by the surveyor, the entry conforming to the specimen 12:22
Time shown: 1:57
